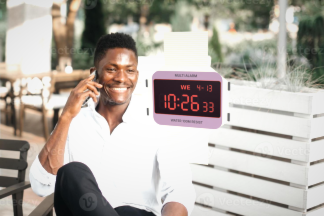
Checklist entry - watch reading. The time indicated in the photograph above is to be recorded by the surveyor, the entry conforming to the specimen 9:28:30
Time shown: 10:26:33
